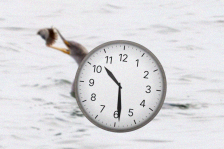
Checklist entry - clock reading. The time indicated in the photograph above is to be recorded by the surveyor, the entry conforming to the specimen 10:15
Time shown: 10:29
